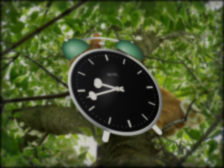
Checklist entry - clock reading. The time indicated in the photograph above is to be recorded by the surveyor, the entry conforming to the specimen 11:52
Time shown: 9:43
